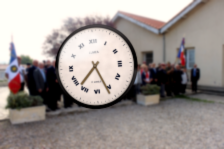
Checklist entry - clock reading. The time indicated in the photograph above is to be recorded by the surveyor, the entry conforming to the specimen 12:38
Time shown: 7:26
